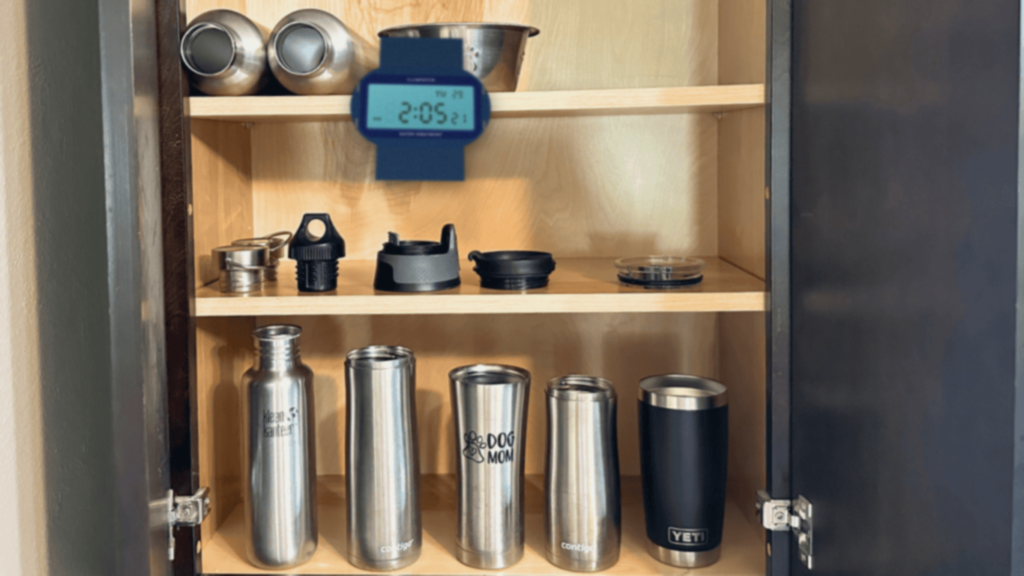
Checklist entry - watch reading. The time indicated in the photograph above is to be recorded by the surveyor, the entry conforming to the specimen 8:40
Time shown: 2:05
